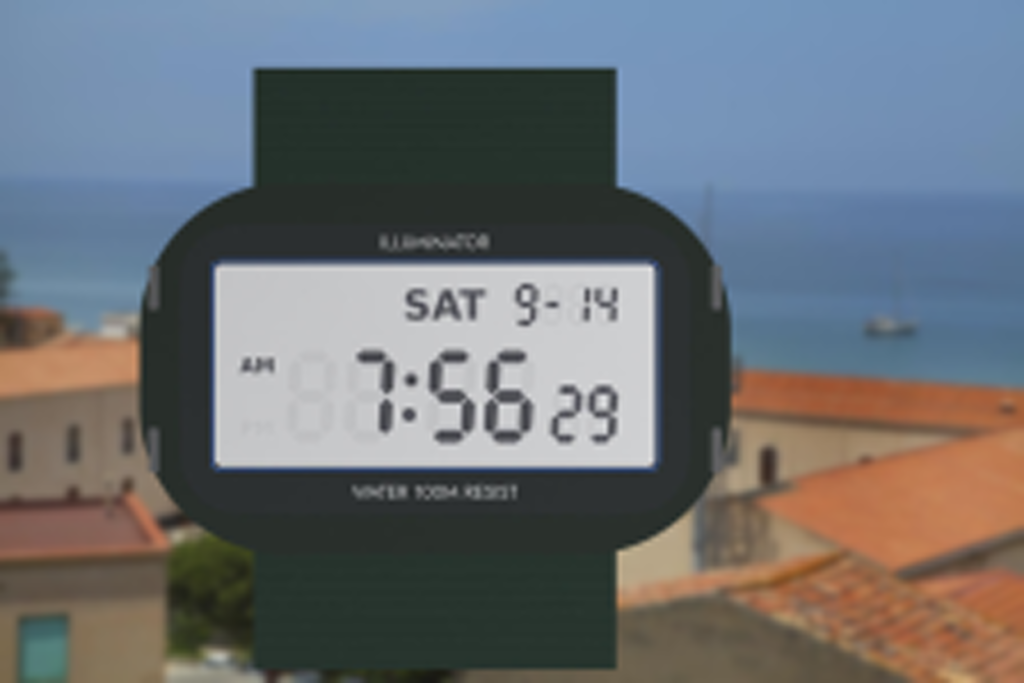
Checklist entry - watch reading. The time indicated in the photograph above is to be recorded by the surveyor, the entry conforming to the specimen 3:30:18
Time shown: 7:56:29
